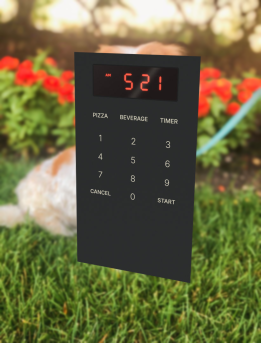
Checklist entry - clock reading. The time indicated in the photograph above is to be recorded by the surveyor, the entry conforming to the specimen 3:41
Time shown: 5:21
